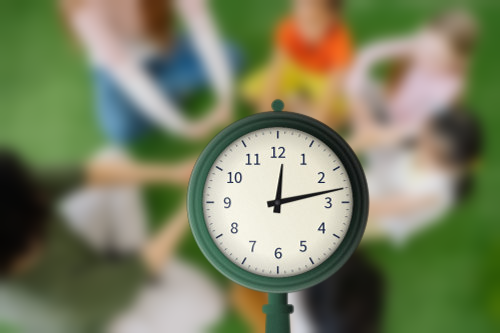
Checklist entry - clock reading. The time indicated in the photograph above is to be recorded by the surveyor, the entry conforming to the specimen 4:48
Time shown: 12:13
